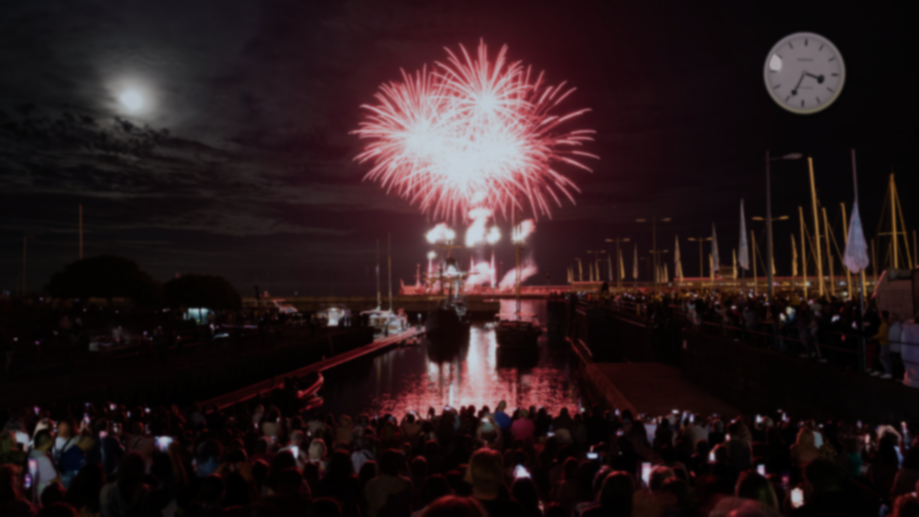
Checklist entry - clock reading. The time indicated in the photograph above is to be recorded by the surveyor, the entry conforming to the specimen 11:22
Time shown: 3:34
